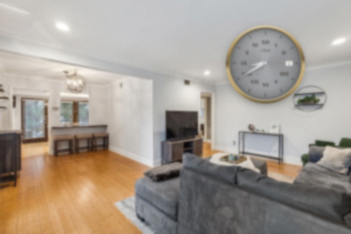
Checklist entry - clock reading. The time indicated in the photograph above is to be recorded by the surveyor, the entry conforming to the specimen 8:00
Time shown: 8:40
